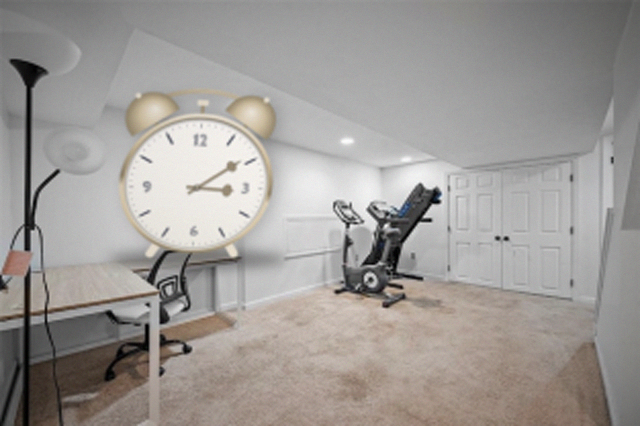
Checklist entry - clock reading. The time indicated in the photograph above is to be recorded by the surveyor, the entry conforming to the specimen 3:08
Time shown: 3:09
